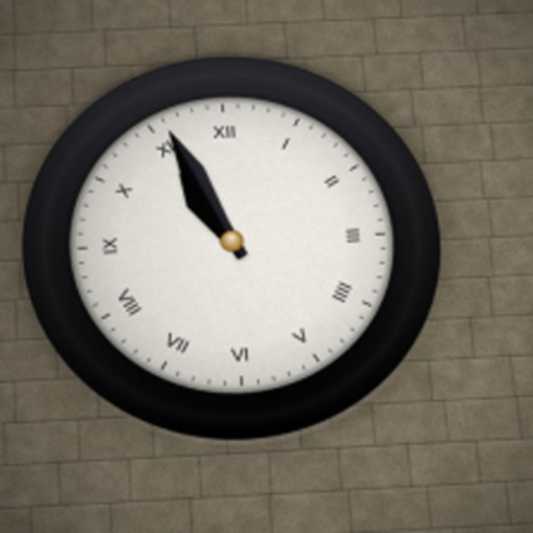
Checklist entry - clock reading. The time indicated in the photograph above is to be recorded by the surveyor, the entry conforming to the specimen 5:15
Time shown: 10:56
